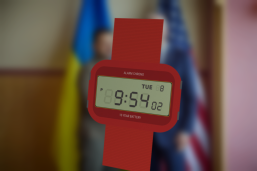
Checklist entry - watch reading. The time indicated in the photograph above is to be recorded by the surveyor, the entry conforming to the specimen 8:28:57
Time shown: 9:54:02
